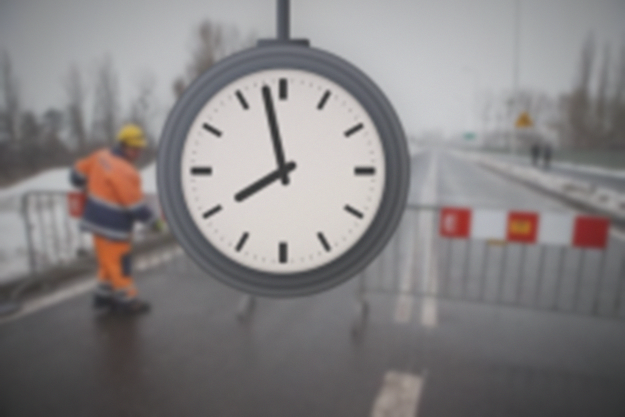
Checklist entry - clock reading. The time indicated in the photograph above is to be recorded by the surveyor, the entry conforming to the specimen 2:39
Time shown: 7:58
